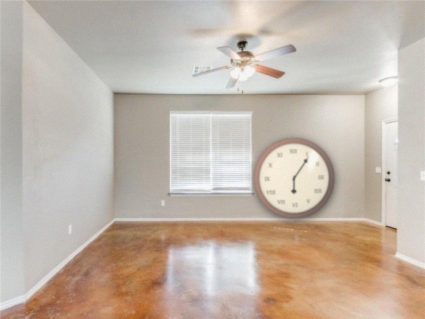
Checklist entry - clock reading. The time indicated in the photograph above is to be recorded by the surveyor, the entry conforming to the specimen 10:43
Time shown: 6:06
